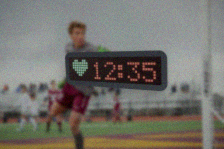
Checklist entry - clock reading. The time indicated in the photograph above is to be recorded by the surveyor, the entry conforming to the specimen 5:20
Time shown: 12:35
